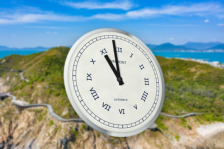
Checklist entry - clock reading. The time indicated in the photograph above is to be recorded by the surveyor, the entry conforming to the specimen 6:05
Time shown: 10:59
